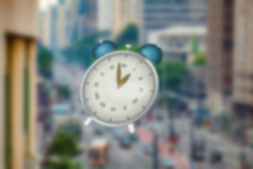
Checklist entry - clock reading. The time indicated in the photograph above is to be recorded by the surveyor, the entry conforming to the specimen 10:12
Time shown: 12:58
